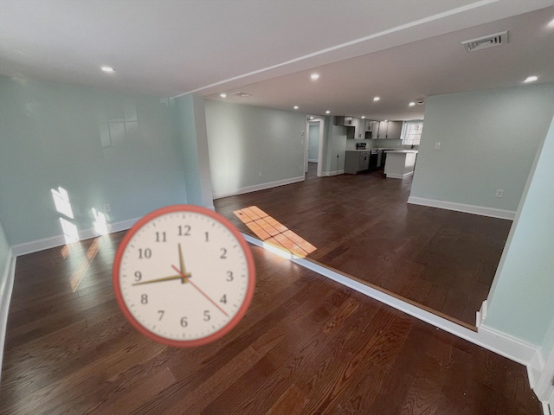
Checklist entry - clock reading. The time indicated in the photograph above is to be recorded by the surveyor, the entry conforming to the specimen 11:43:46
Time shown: 11:43:22
